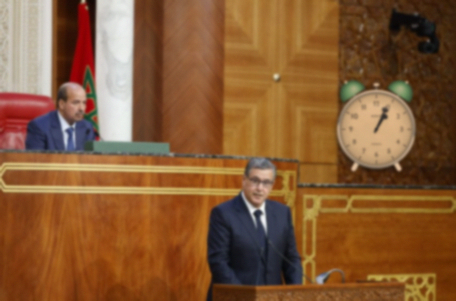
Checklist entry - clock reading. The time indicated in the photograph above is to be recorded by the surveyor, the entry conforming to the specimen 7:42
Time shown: 1:04
